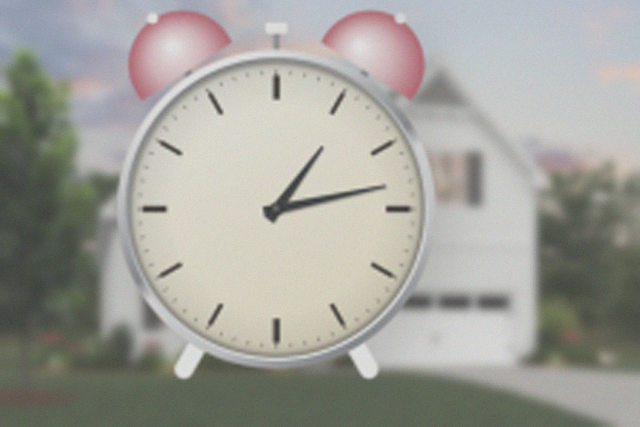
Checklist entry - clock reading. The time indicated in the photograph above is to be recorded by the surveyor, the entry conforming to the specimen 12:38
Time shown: 1:13
